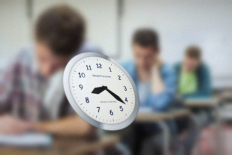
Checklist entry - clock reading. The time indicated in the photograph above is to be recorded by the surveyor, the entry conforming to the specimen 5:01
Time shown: 8:22
